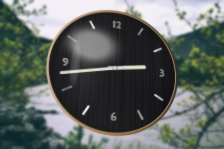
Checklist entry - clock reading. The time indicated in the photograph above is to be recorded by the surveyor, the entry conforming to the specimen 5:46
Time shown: 2:43
